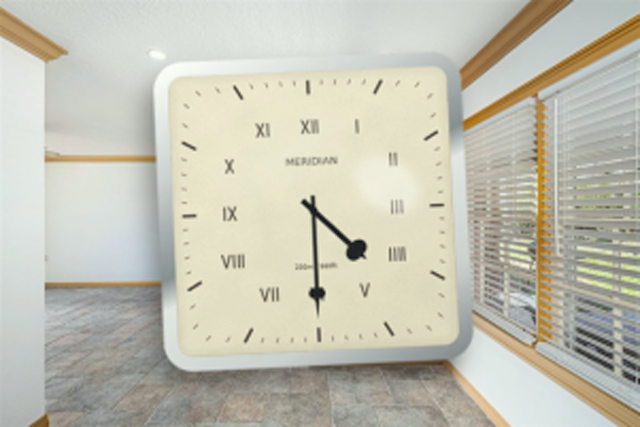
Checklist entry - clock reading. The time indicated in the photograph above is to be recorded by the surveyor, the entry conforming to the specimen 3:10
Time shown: 4:30
